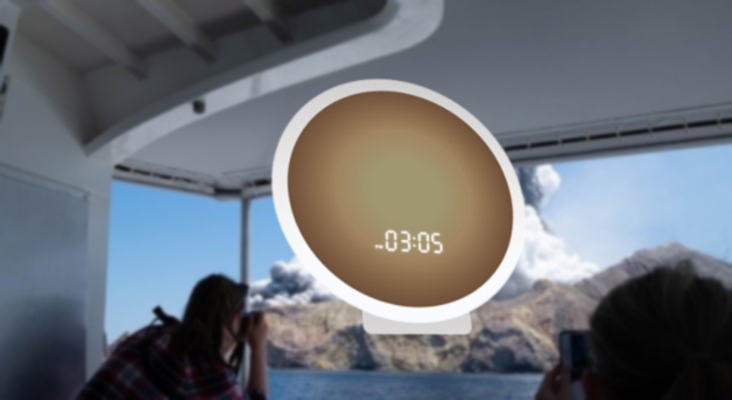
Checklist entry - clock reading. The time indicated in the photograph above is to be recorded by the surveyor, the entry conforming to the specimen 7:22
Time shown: 3:05
